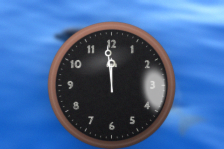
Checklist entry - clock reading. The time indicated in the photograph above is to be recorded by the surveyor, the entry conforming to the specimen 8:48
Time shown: 11:59
